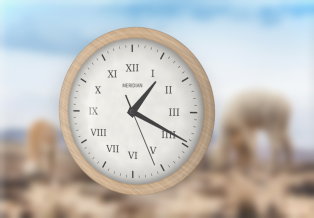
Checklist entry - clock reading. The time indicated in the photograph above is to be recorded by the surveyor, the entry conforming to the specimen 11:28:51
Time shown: 1:19:26
